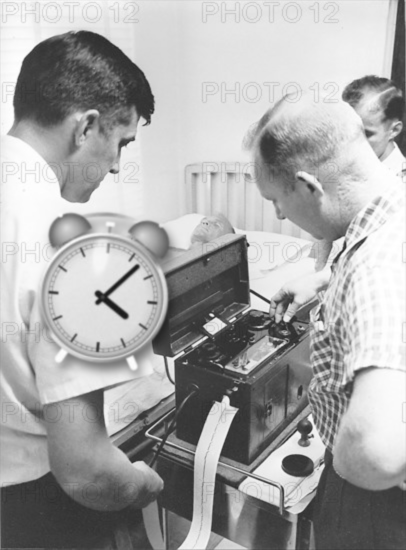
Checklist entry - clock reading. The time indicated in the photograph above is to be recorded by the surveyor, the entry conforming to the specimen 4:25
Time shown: 4:07
